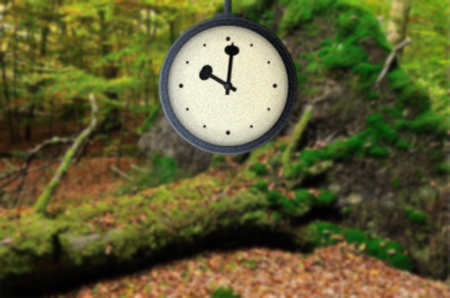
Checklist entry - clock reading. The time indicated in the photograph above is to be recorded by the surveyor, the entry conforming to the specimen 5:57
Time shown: 10:01
